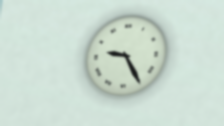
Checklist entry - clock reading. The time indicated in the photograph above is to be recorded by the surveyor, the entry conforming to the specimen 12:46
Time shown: 9:25
